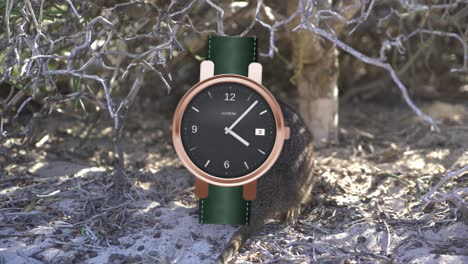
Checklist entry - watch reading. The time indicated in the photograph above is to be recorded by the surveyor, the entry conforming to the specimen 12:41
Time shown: 4:07
